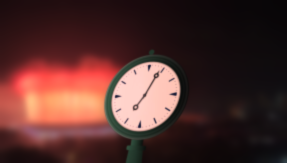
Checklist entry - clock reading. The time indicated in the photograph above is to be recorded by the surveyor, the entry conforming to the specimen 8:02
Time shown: 7:04
